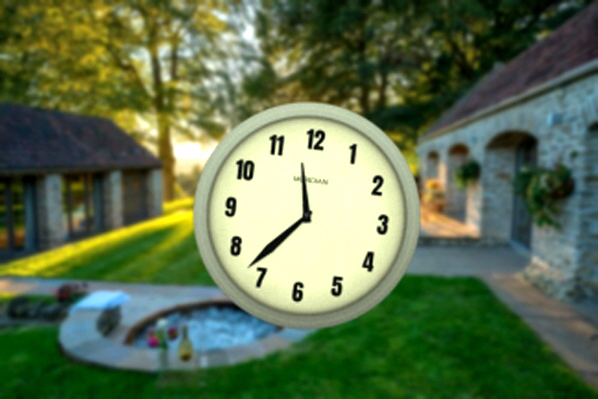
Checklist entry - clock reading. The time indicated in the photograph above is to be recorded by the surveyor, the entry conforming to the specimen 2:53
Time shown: 11:37
